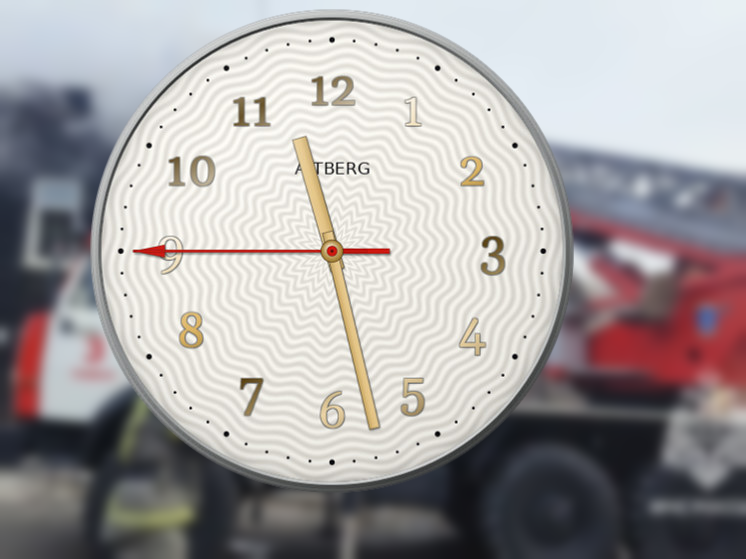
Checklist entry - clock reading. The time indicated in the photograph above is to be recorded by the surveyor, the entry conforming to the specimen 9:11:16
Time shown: 11:27:45
